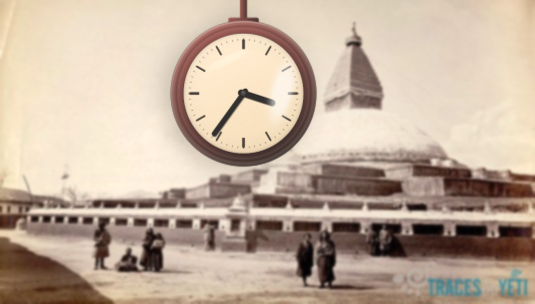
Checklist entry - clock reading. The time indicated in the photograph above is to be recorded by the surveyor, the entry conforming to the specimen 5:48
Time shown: 3:36
